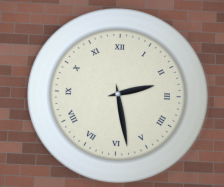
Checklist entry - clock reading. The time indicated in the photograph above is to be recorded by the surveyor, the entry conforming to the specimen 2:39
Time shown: 2:28
